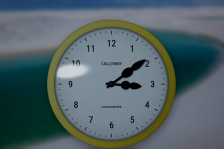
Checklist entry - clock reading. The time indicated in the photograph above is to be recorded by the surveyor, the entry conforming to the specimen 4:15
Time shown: 3:09
